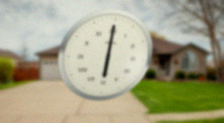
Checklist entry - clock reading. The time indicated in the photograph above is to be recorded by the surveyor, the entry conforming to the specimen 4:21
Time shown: 6:00
